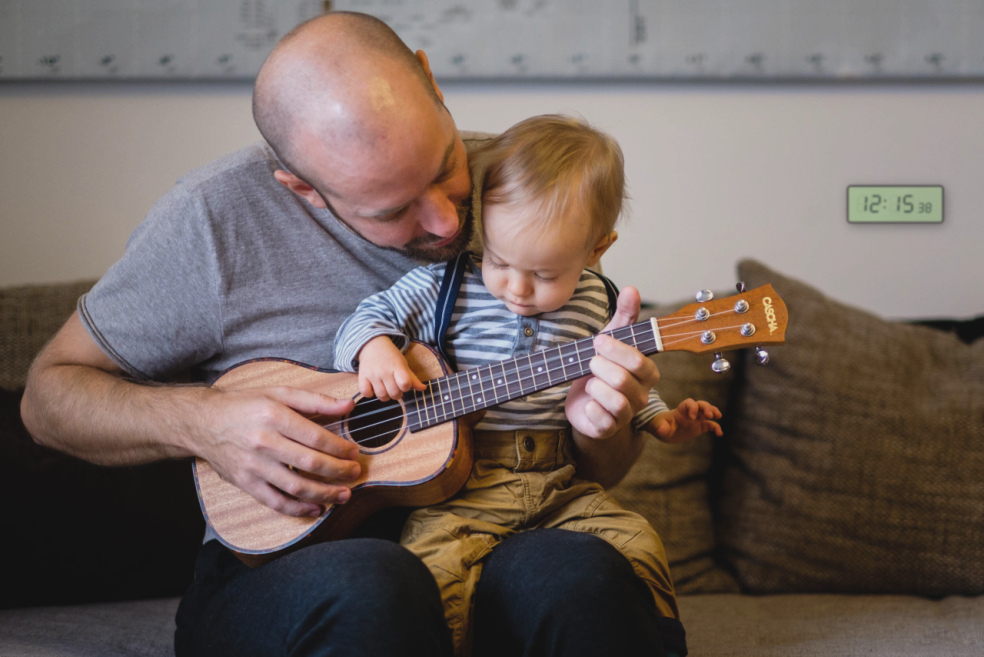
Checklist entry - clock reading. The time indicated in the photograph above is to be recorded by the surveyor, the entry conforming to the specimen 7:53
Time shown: 12:15
